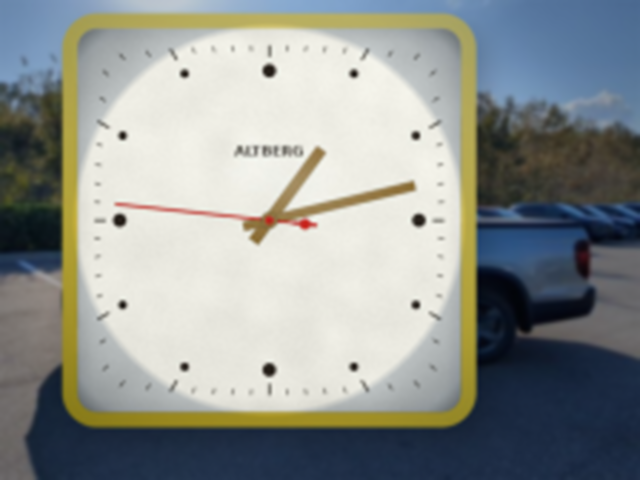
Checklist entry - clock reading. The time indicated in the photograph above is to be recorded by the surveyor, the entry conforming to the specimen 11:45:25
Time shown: 1:12:46
